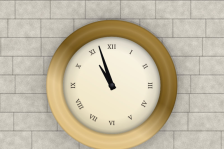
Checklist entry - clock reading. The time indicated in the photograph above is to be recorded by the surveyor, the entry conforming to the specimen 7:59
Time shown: 10:57
